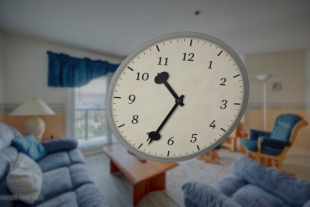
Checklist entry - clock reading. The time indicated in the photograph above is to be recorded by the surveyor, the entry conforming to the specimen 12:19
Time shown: 10:34
